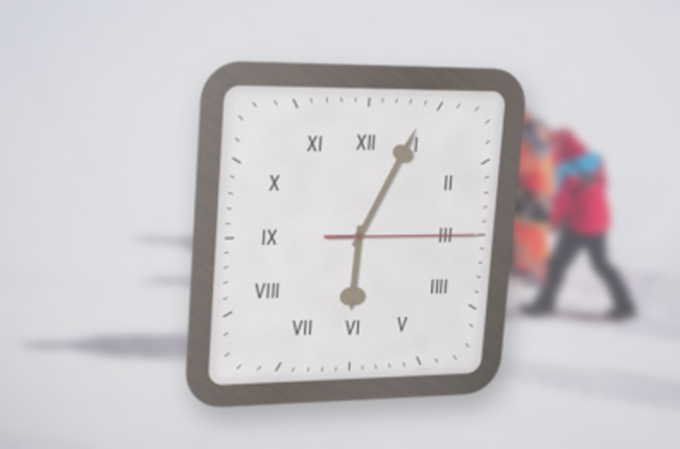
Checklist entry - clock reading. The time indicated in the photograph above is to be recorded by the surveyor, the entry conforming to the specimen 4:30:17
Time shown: 6:04:15
